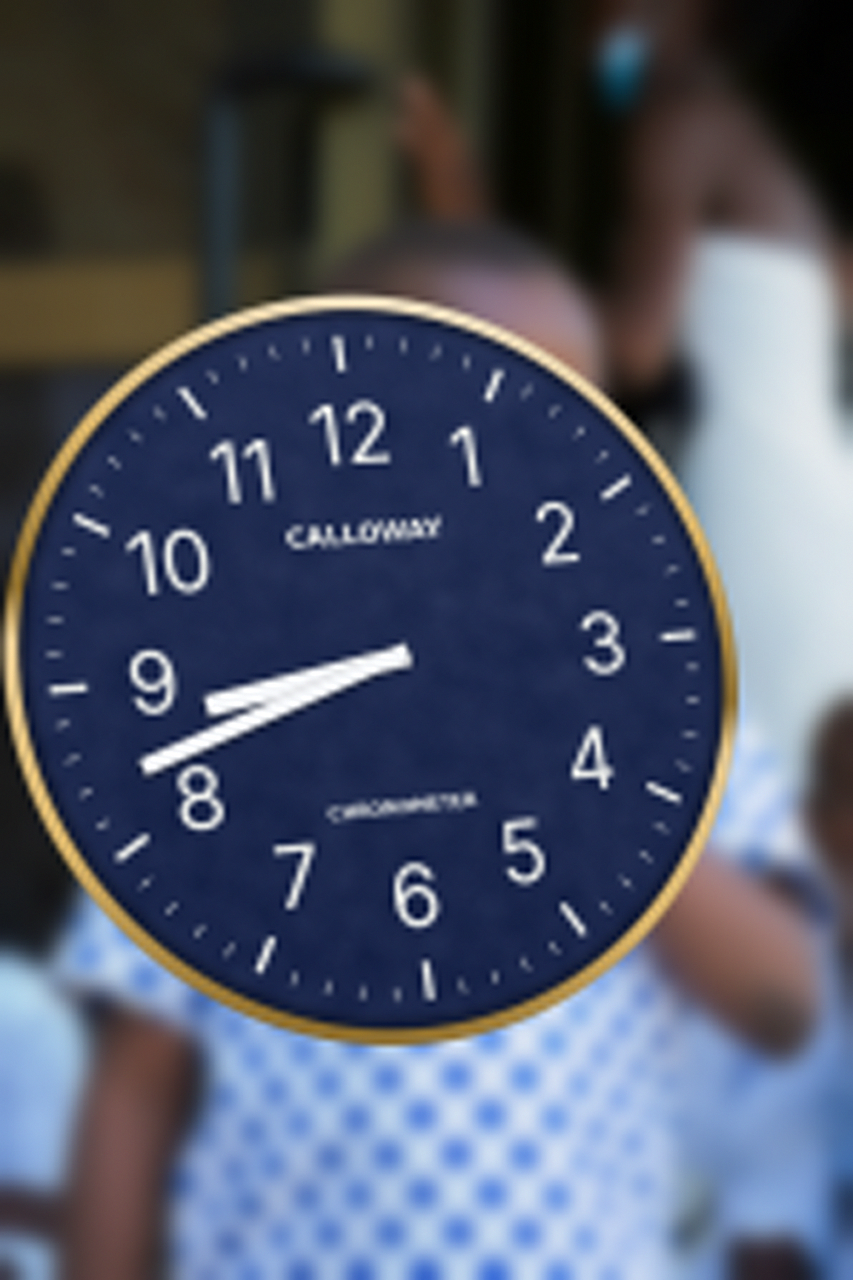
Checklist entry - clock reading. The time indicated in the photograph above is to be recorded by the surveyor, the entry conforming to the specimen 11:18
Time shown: 8:42
